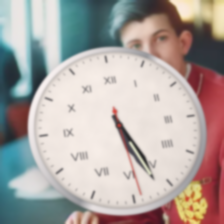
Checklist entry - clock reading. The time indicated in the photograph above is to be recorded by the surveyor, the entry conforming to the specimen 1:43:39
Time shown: 5:26:29
